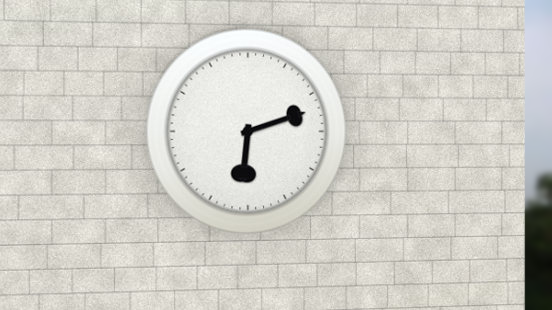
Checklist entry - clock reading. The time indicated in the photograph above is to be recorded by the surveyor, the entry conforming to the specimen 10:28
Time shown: 6:12
